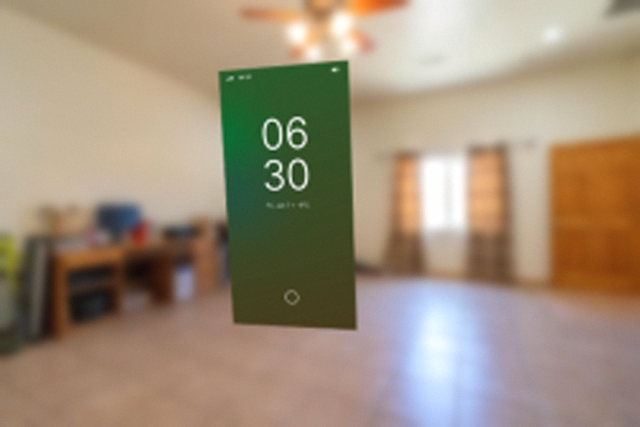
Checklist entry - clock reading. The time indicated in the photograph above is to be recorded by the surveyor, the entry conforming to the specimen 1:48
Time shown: 6:30
